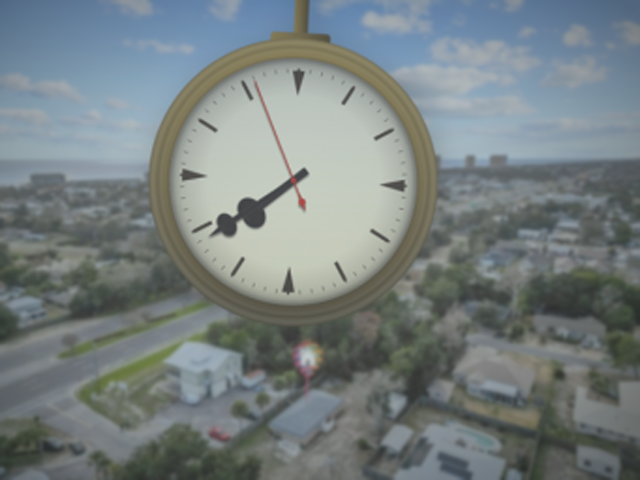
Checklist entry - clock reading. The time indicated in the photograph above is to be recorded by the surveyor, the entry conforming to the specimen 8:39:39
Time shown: 7:38:56
